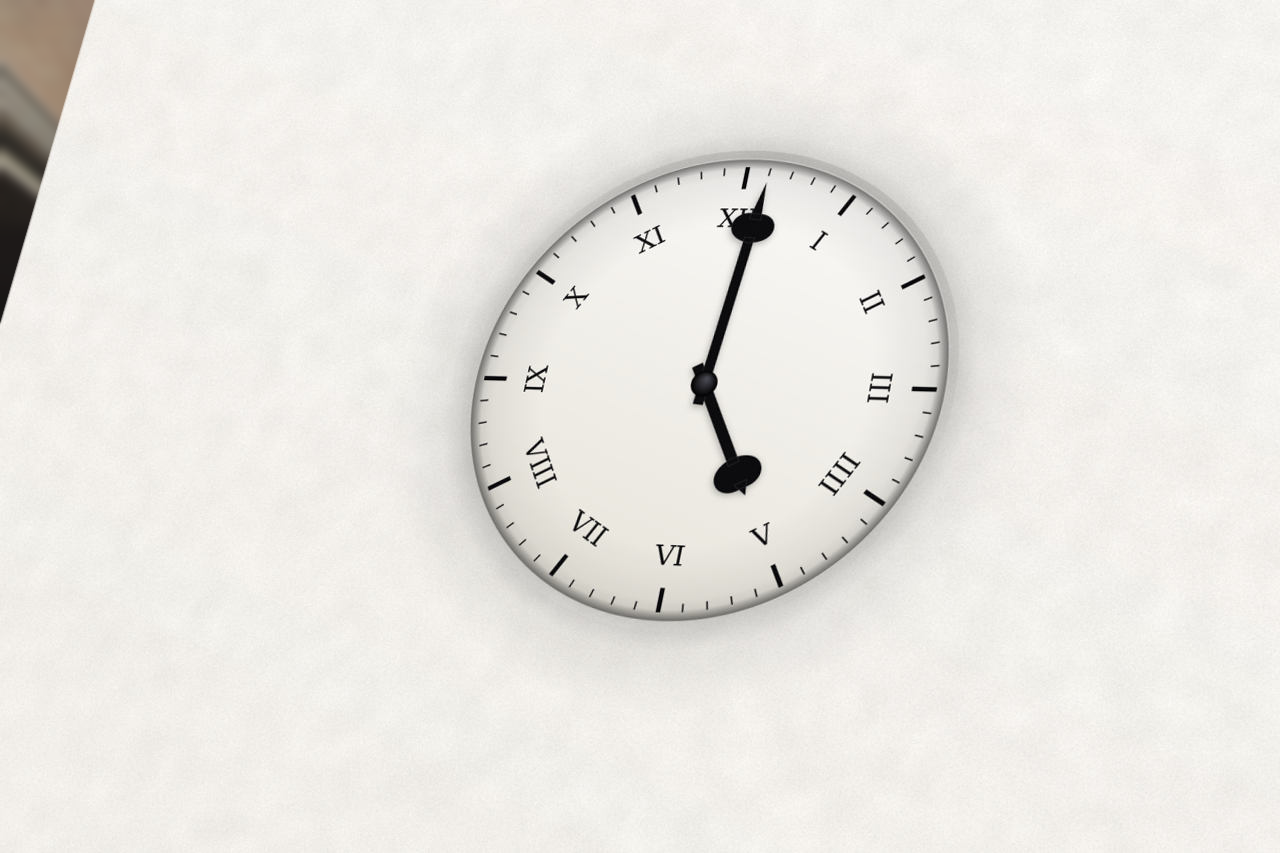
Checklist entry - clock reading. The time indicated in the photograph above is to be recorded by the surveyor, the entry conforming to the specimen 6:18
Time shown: 5:01
